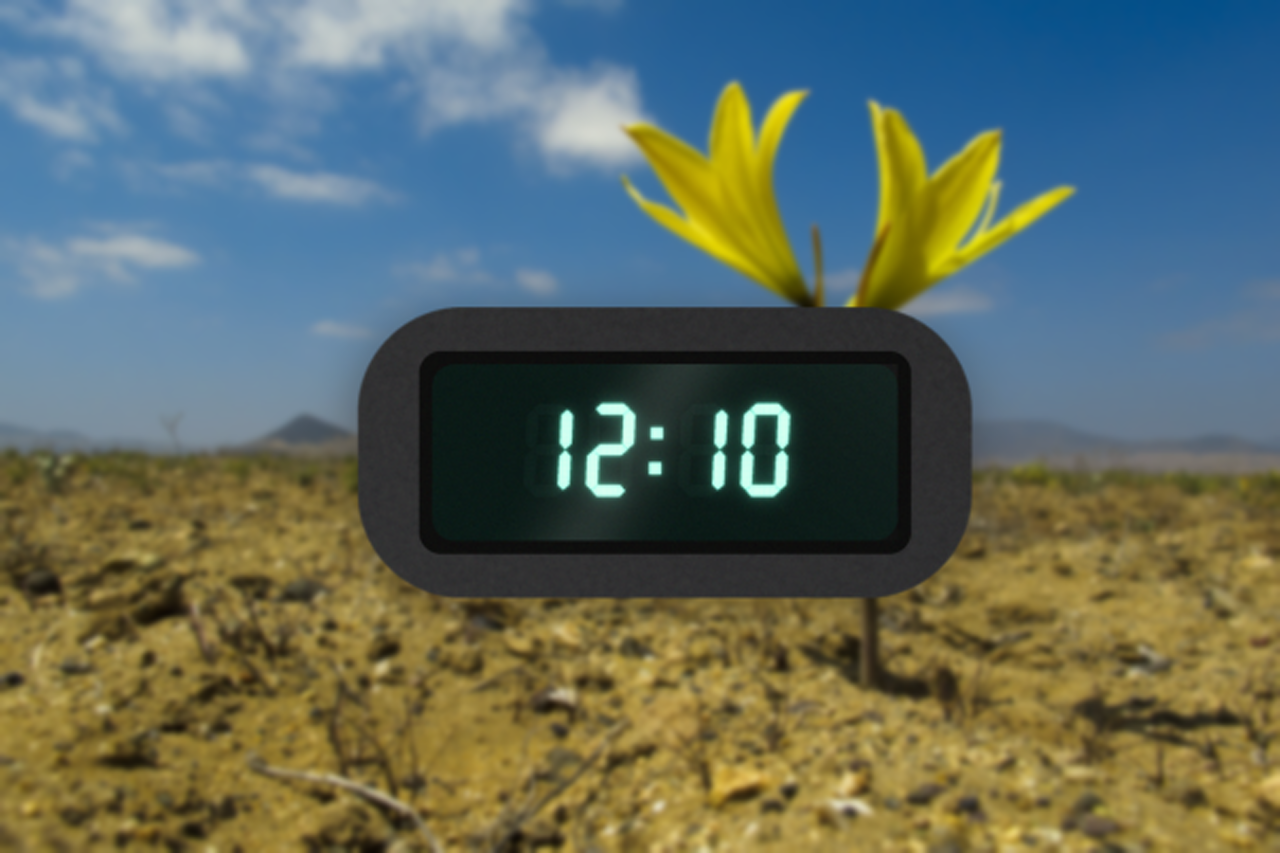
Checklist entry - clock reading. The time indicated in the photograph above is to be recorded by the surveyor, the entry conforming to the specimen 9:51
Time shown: 12:10
